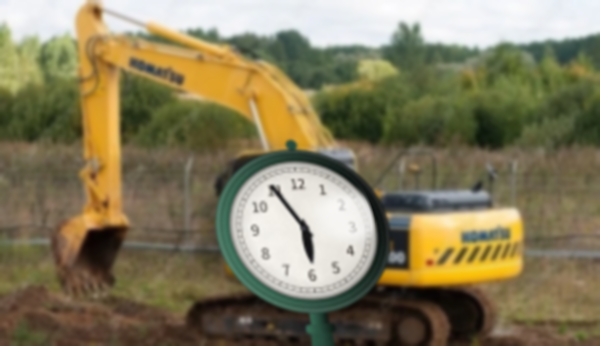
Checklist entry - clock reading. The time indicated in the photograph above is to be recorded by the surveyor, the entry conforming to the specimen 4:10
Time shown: 5:55
